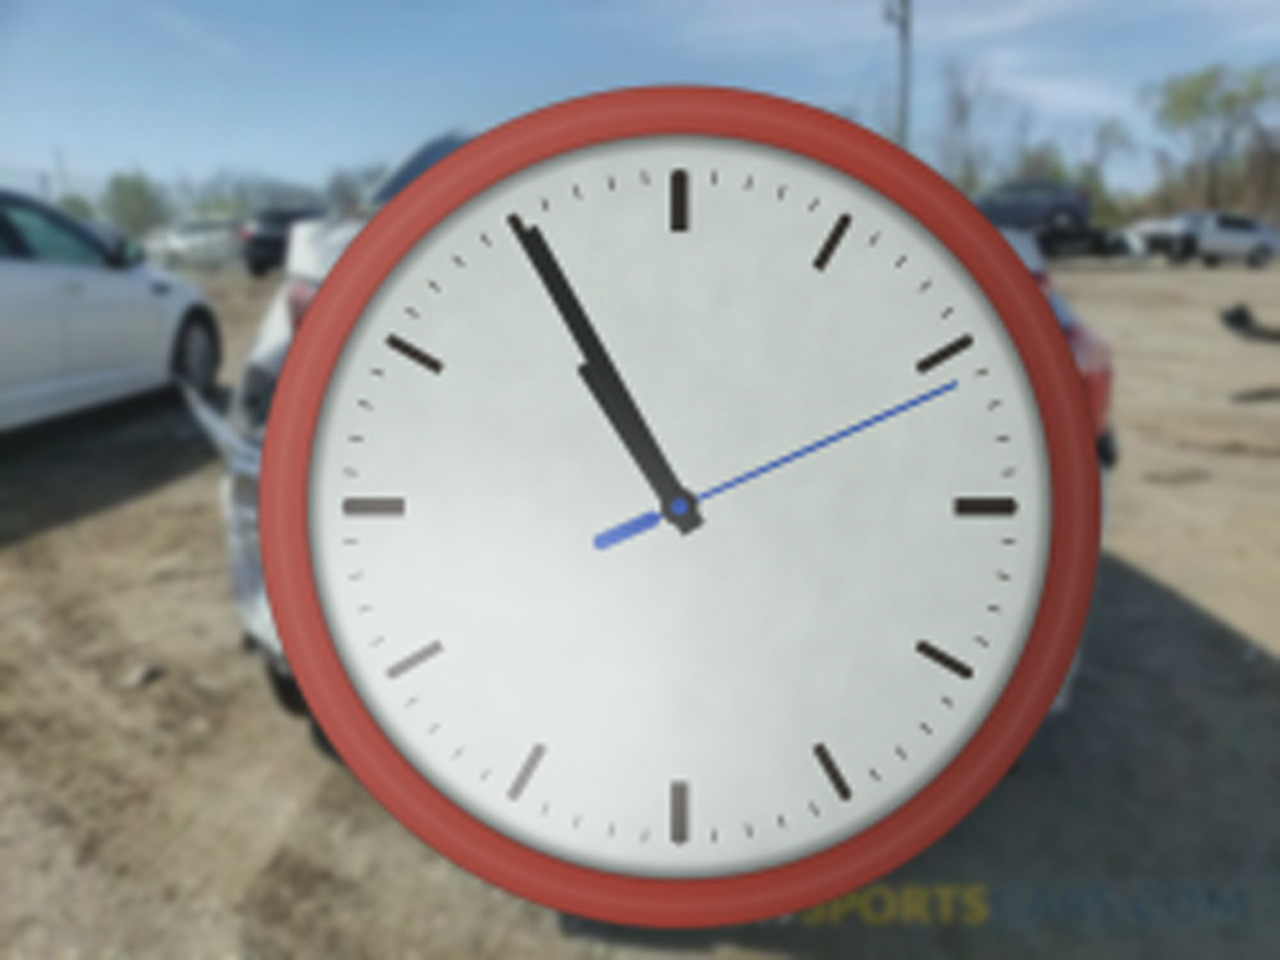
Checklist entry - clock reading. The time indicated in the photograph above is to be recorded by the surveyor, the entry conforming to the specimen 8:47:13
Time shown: 10:55:11
